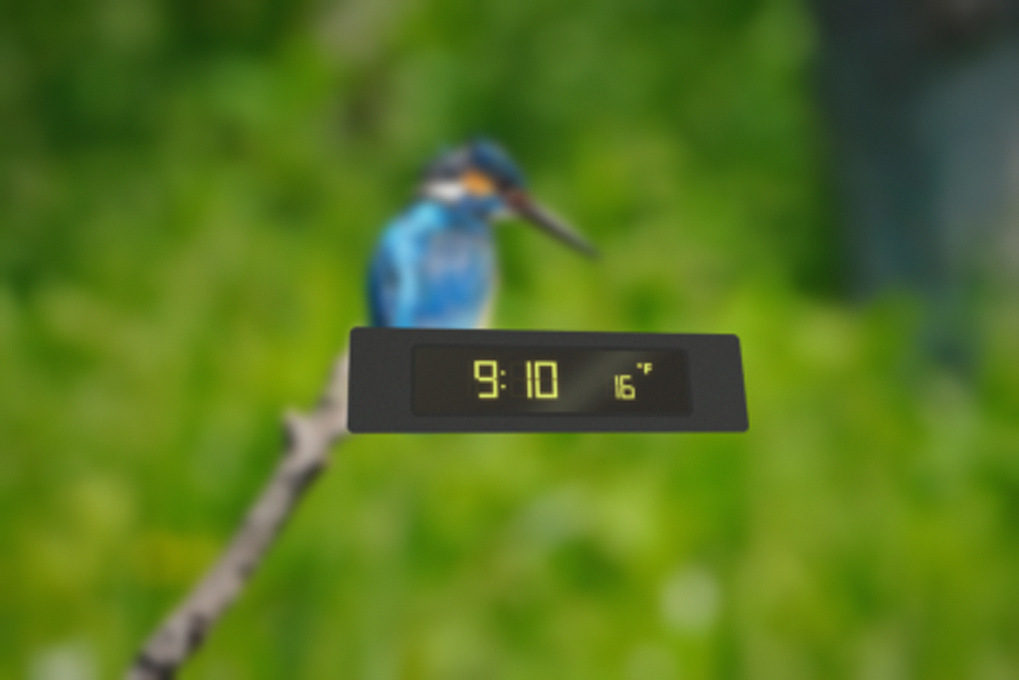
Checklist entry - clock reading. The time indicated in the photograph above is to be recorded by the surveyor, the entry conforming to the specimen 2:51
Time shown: 9:10
